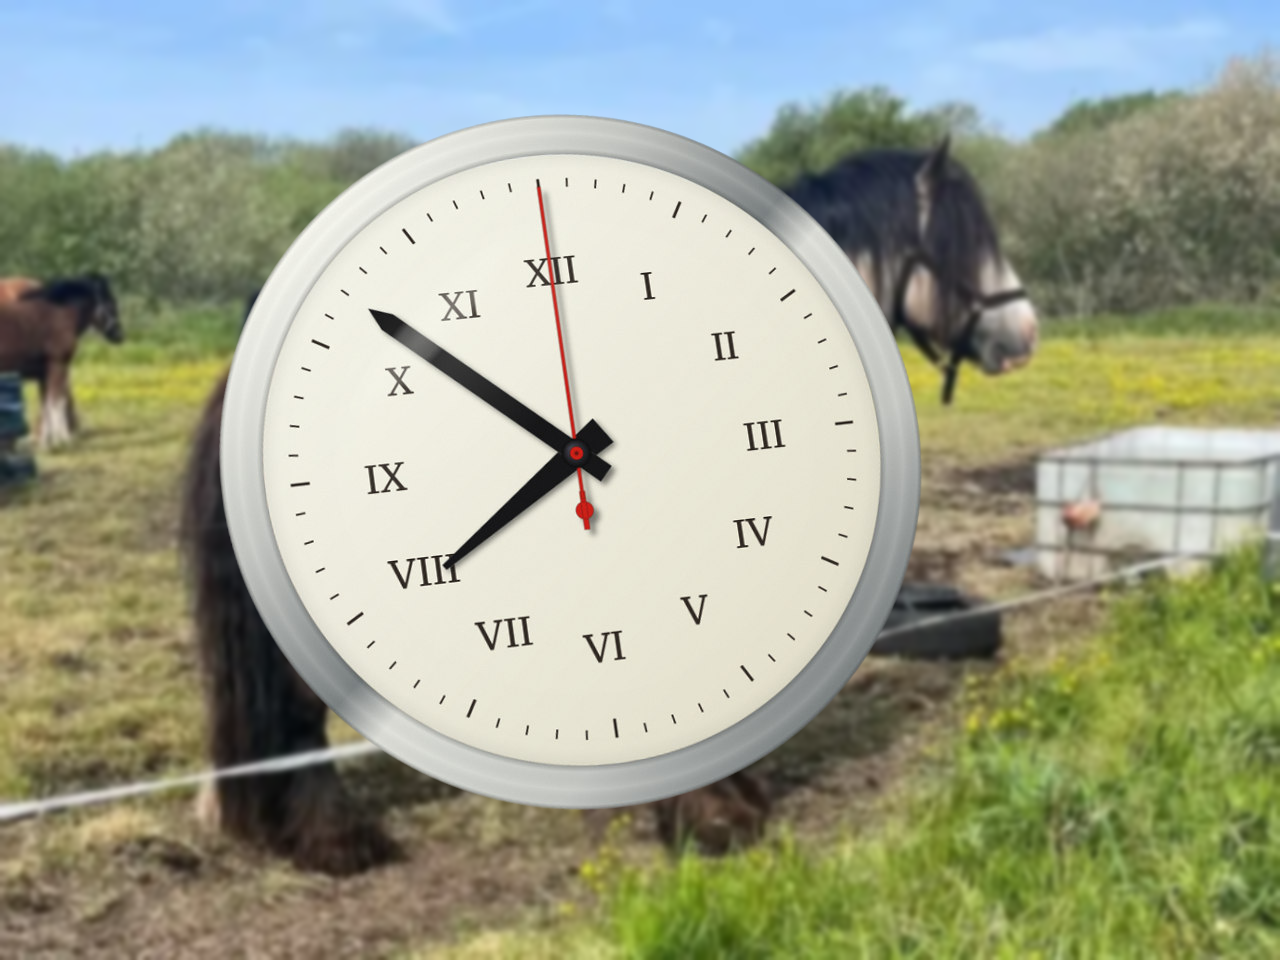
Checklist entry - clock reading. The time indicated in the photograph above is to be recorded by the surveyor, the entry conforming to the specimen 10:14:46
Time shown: 7:52:00
